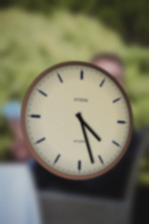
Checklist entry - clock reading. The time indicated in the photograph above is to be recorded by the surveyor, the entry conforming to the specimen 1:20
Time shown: 4:27
